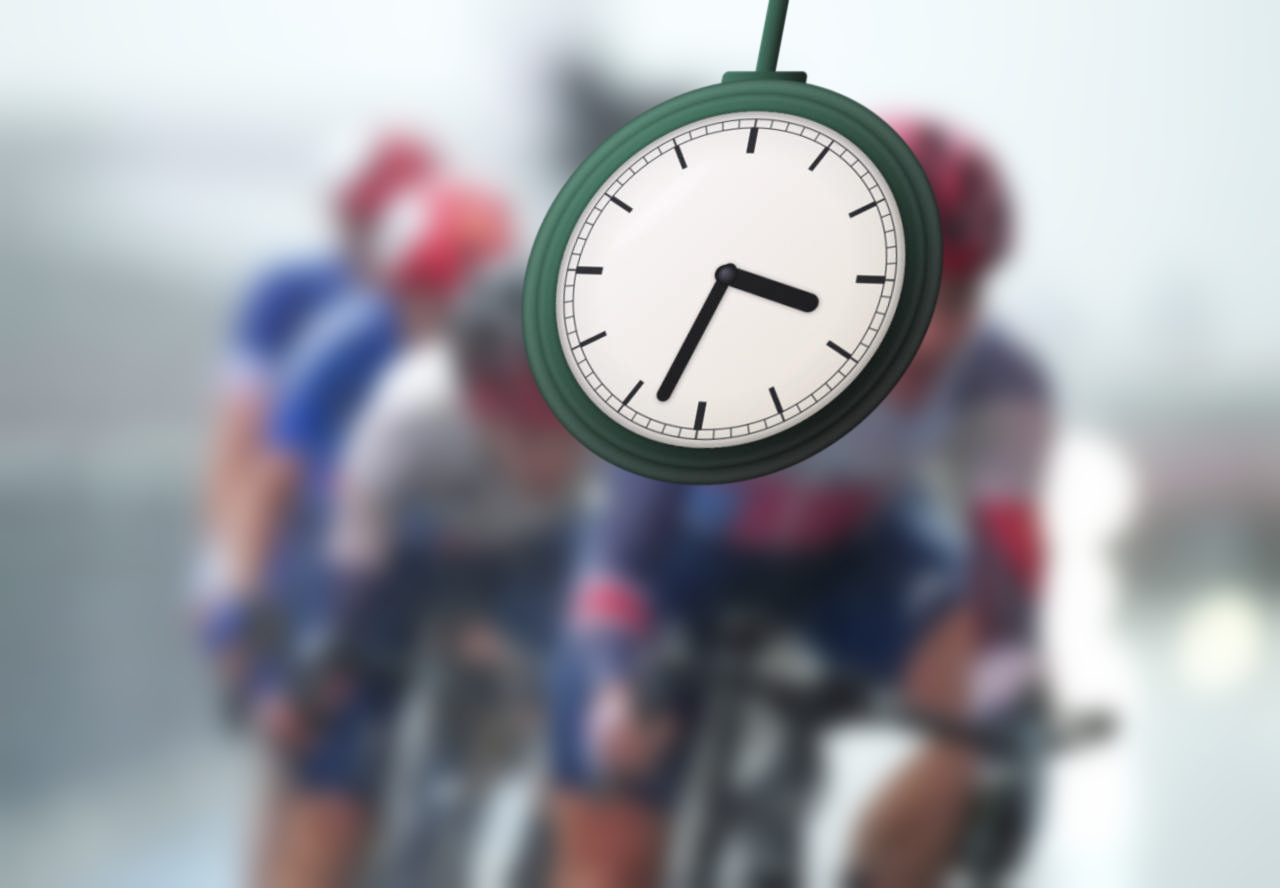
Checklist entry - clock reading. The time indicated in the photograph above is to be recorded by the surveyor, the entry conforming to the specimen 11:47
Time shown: 3:33
